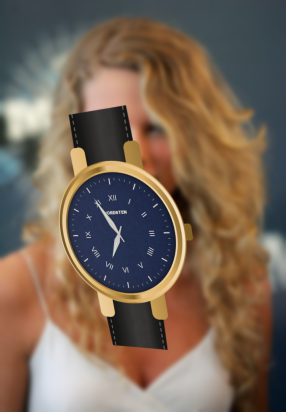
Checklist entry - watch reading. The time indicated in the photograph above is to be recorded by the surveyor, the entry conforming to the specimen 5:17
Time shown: 6:55
